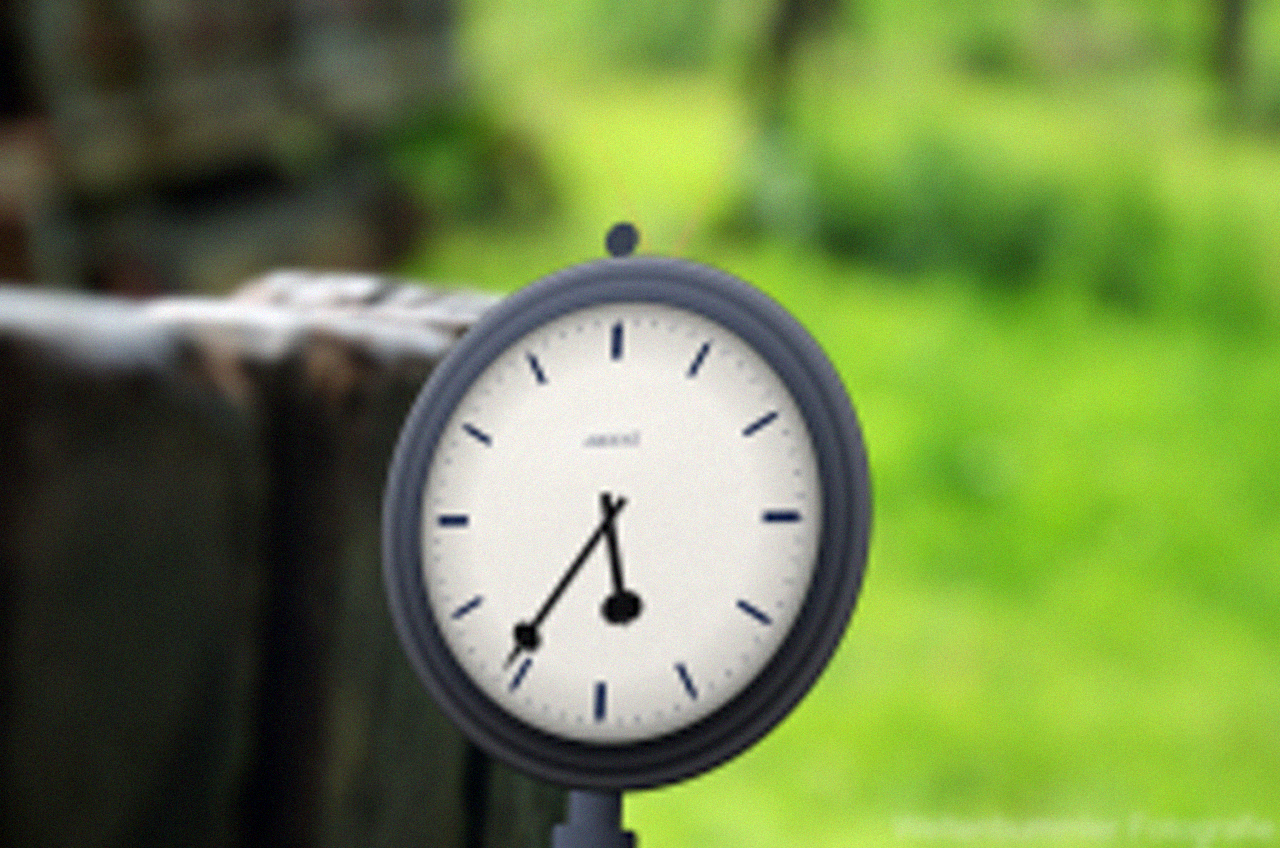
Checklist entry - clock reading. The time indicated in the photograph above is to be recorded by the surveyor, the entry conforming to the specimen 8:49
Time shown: 5:36
